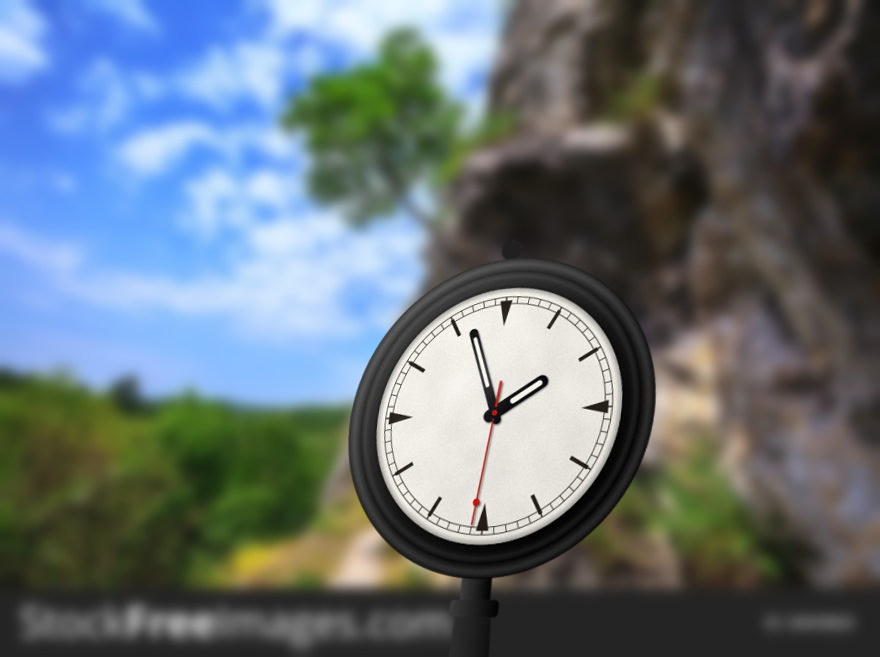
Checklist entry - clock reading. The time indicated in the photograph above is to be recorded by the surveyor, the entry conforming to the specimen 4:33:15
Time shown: 1:56:31
